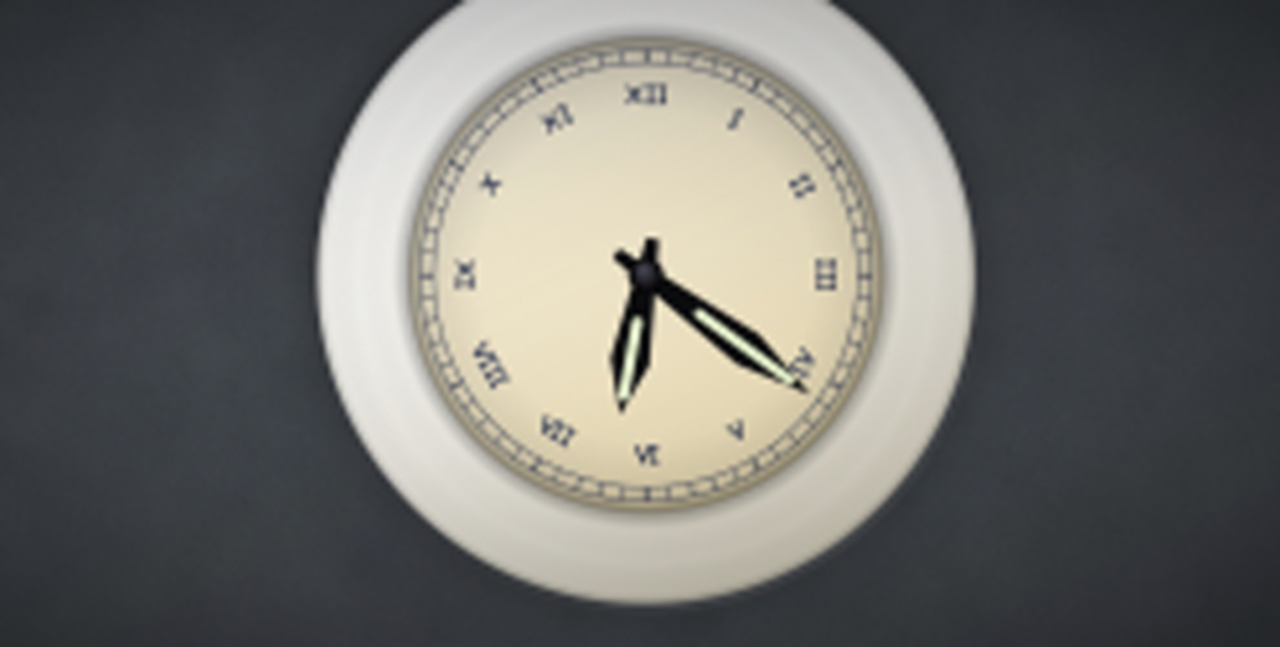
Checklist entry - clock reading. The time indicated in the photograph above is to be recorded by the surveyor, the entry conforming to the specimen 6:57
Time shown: 6:21
